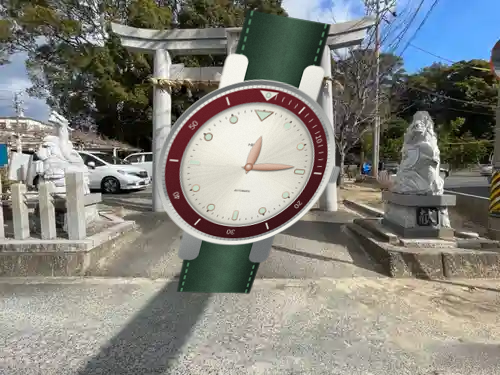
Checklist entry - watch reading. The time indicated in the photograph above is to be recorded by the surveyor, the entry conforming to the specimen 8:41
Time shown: 12:14
